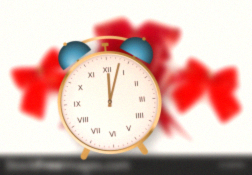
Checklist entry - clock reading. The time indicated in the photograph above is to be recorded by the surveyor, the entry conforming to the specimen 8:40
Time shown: 12:03
